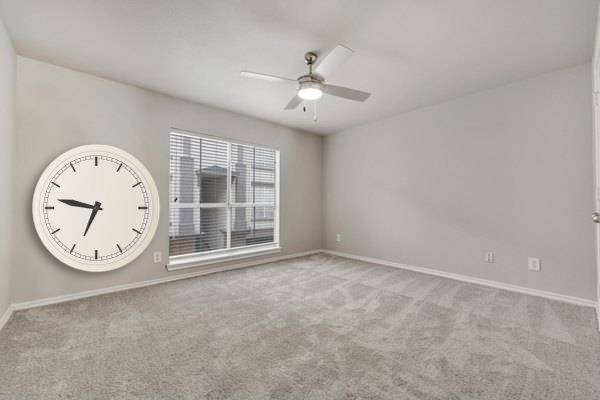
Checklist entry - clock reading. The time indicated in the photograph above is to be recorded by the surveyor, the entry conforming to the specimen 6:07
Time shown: 6:47
